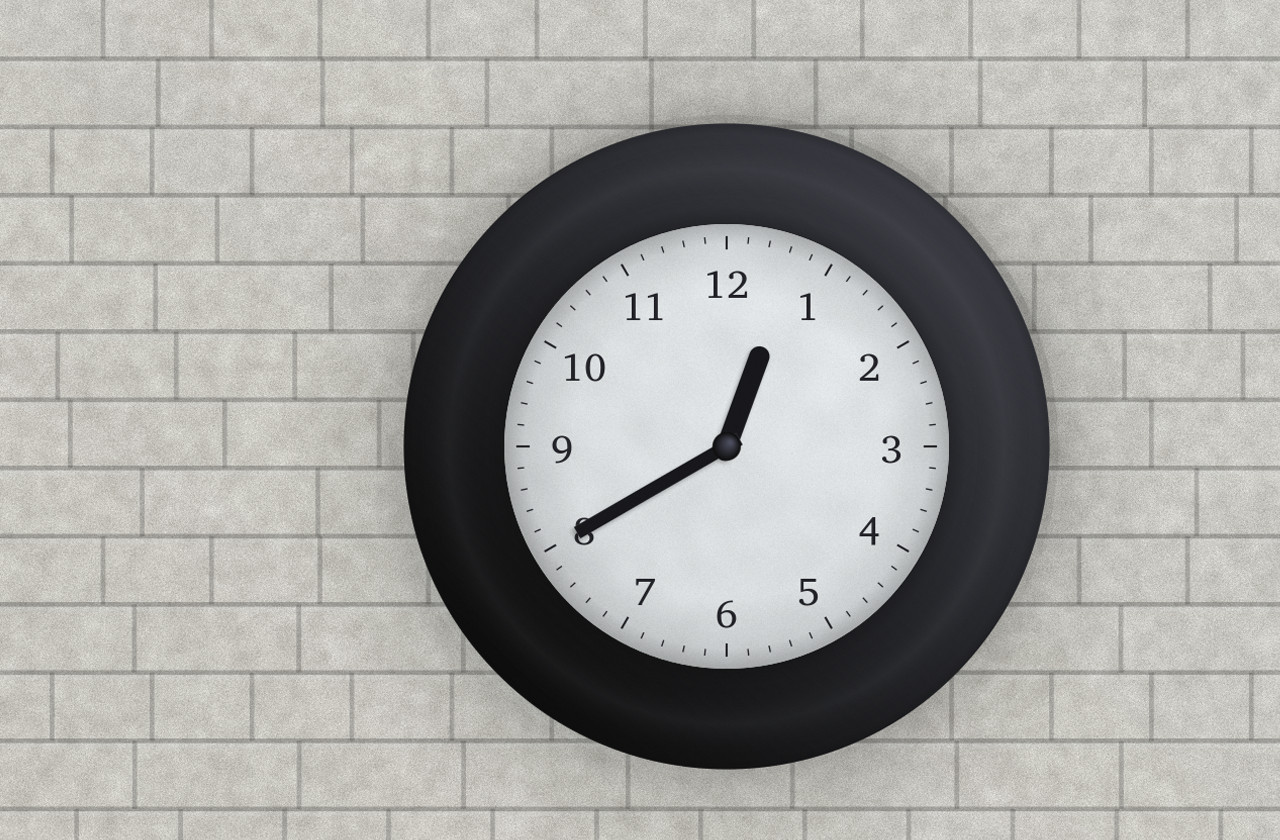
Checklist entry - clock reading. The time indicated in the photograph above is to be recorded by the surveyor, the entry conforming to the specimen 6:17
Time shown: 12:40
